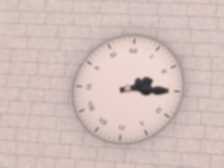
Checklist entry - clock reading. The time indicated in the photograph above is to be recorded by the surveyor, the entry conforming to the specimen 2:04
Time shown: 2:15
